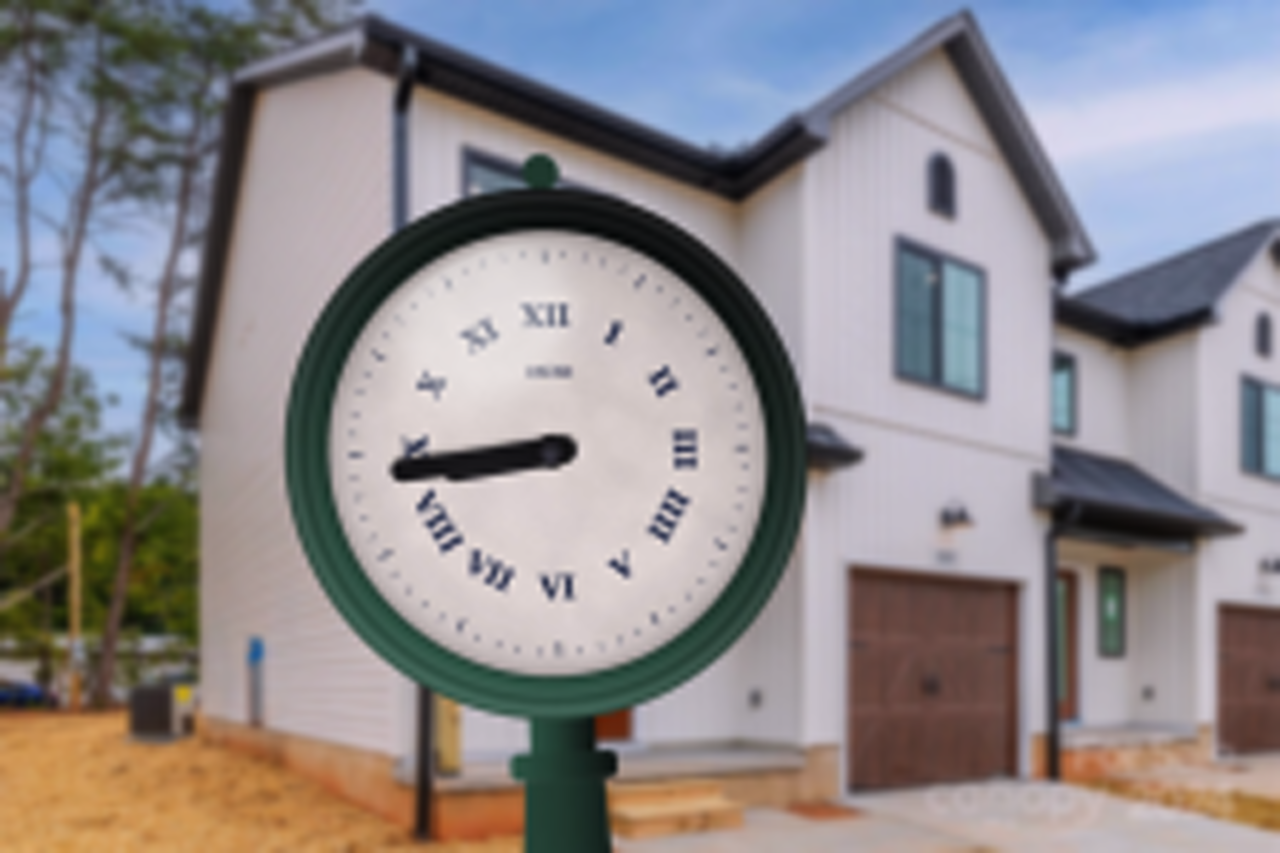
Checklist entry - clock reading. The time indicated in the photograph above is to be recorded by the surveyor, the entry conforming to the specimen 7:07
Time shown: 8:44
